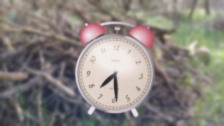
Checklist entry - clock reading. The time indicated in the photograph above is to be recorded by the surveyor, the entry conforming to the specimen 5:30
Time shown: 7:29
